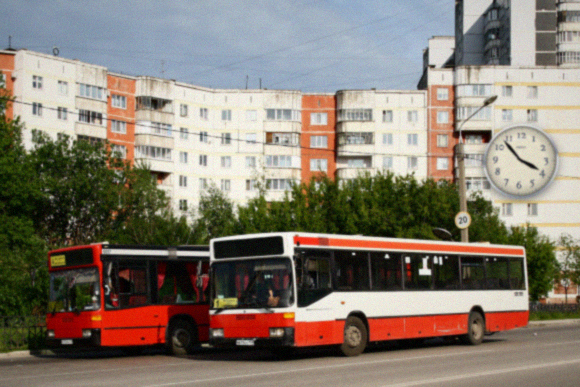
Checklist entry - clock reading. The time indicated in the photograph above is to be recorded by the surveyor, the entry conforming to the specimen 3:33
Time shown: 3:53
